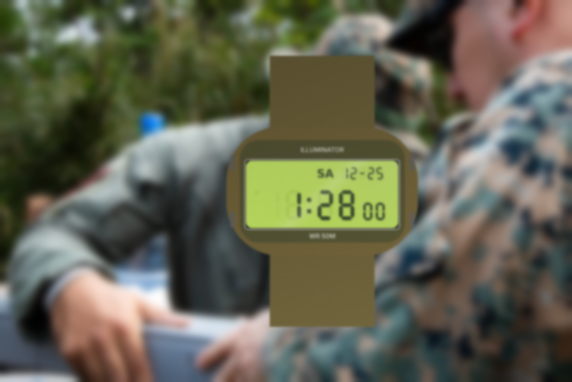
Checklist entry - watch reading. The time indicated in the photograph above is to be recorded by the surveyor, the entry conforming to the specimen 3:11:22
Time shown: 1:28:00
